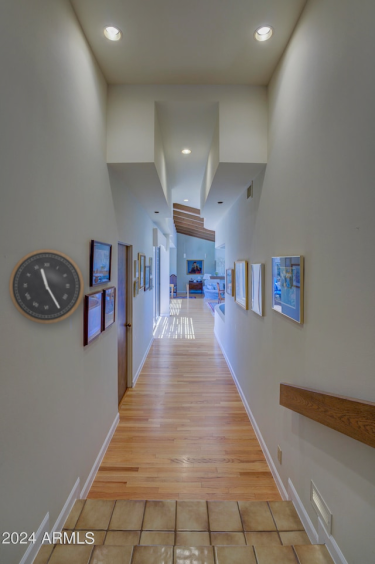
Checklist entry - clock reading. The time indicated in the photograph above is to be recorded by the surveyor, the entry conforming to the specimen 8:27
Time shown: 11:25
